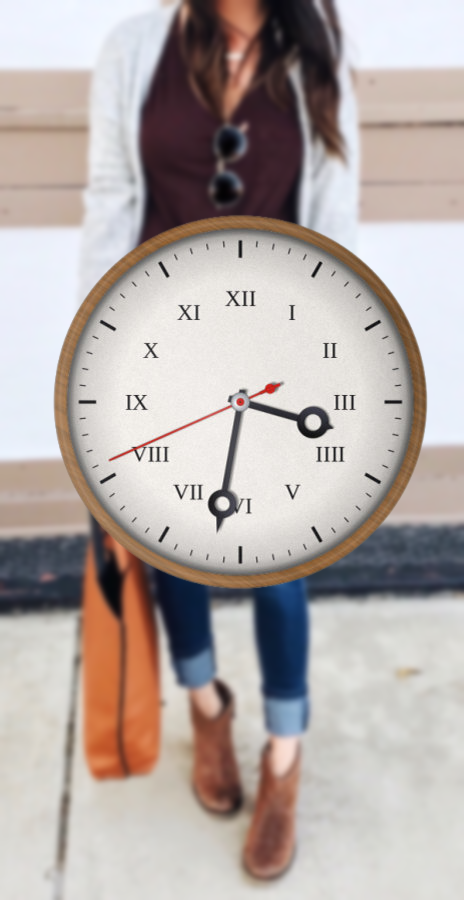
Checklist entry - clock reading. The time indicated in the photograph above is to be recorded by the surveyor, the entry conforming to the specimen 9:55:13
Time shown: 3:31:41
